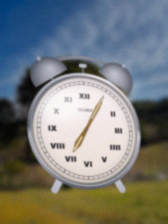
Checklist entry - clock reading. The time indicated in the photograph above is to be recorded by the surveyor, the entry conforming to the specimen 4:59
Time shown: 7:05
